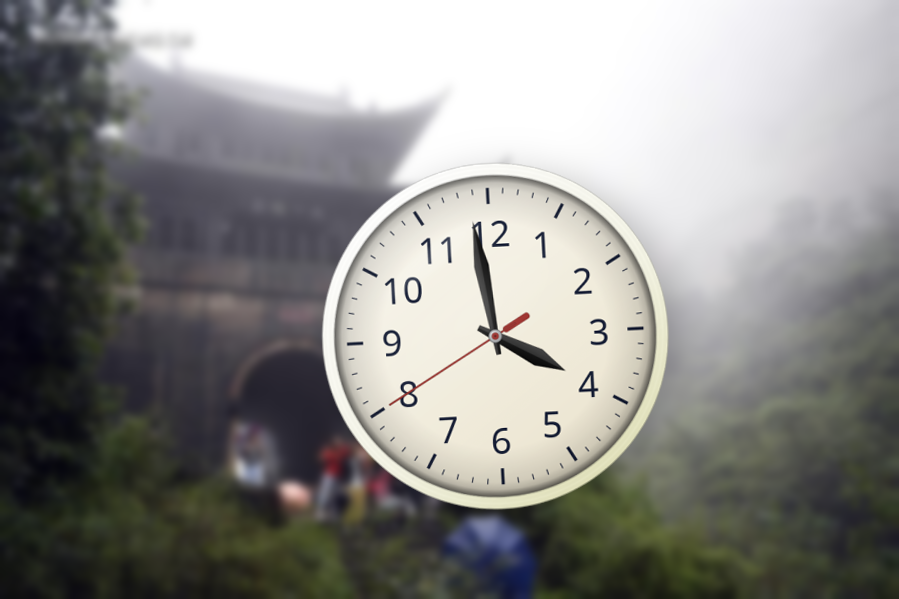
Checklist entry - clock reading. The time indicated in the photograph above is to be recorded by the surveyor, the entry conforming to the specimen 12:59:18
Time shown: 3:58:40
